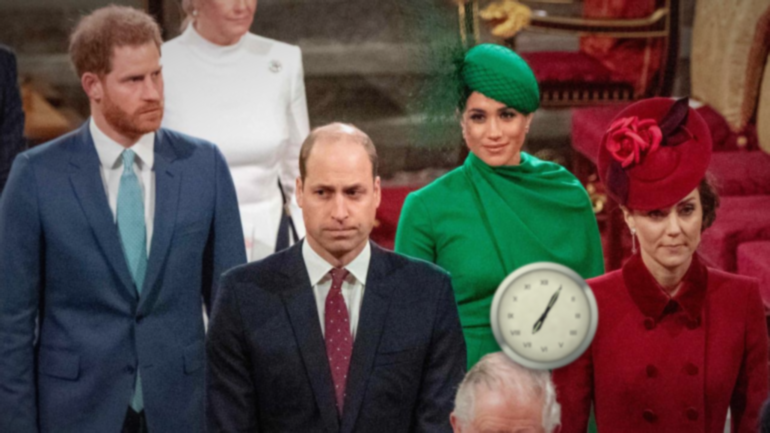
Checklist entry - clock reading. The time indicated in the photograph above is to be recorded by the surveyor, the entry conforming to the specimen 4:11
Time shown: 7:05
